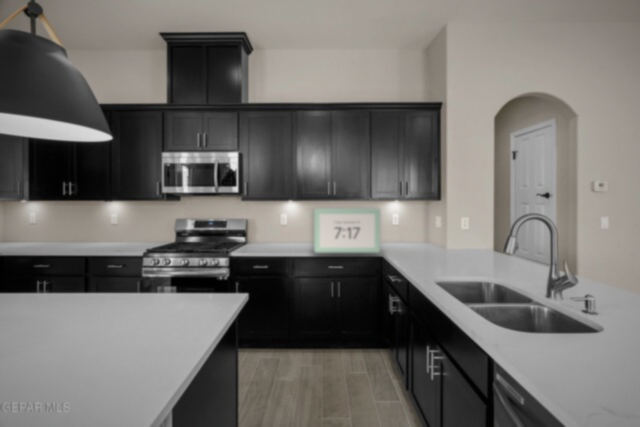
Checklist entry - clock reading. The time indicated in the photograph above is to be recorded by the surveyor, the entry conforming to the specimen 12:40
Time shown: 7:17
